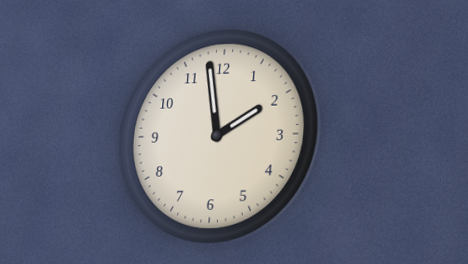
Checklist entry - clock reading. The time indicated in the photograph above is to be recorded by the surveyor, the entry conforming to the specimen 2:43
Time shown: 1:58
